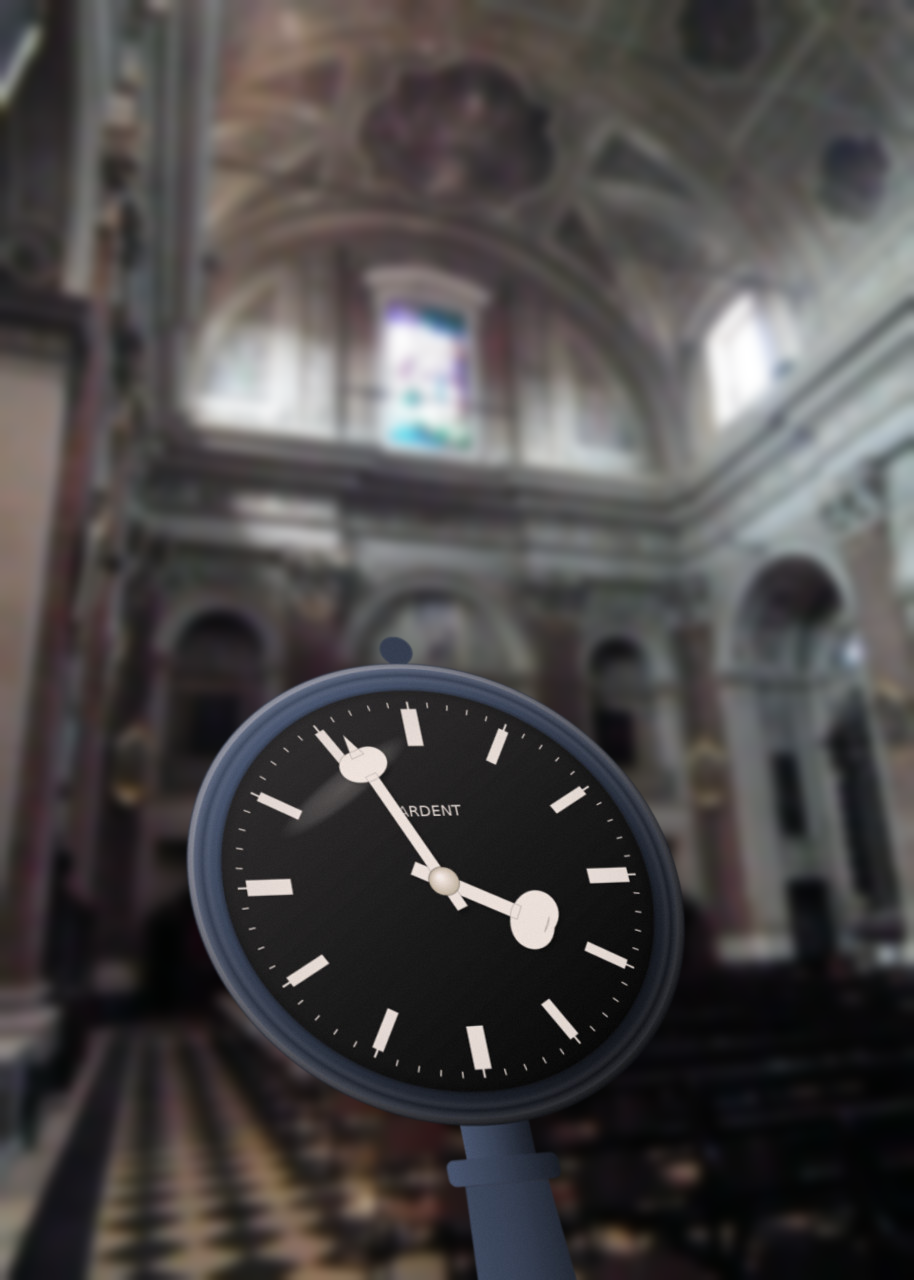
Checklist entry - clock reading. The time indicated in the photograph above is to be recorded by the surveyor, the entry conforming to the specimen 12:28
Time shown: 3:56
